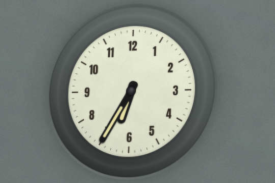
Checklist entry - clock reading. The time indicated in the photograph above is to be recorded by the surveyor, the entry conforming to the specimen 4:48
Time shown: 6:35
